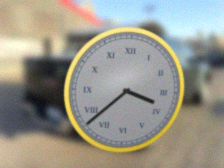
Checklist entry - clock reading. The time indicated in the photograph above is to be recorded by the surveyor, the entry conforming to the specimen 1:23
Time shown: 3:38
